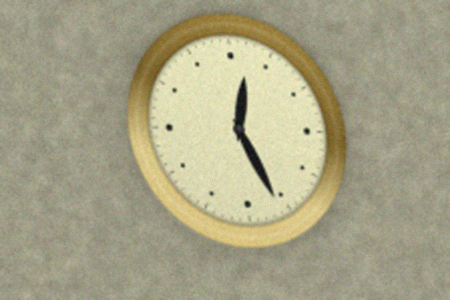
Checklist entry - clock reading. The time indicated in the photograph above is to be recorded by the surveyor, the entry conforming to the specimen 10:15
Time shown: 12:26
